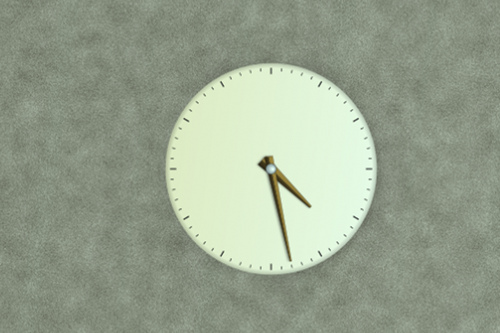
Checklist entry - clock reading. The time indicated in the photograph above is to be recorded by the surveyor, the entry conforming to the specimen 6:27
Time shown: 4:28
